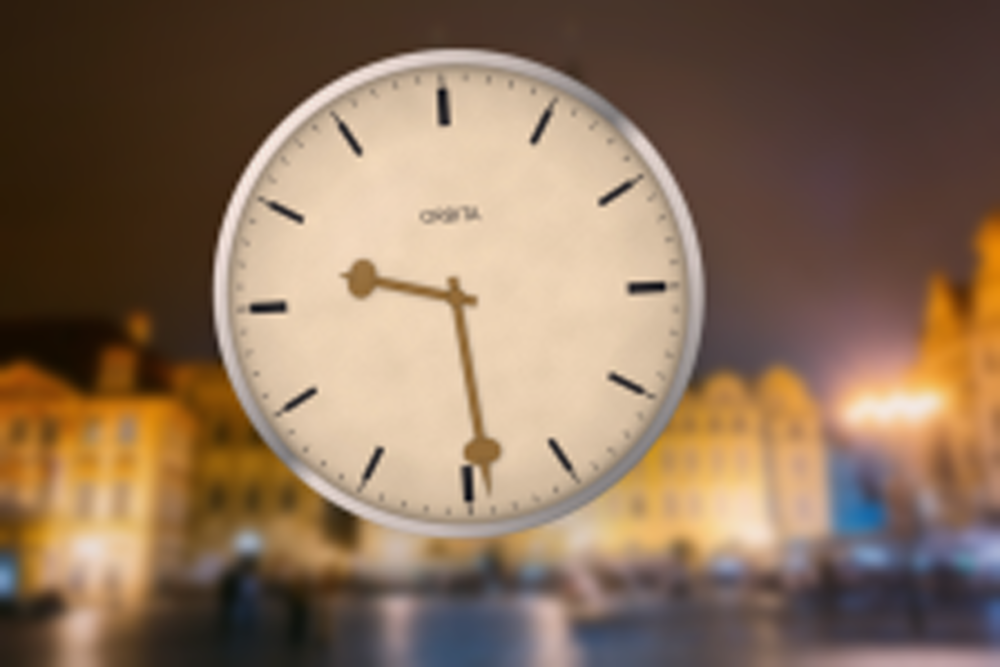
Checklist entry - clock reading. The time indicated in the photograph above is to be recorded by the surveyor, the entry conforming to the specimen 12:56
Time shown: 9:29
